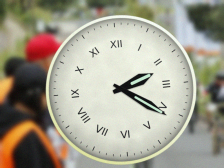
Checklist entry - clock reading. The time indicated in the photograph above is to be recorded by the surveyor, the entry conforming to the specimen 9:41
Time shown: 2:21
